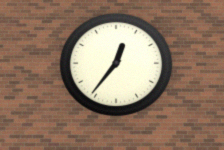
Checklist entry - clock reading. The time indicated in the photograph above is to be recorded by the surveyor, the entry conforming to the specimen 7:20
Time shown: 12:36
